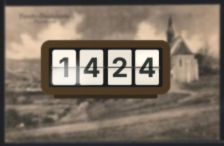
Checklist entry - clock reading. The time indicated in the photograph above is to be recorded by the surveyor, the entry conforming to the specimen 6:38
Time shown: 14:24
